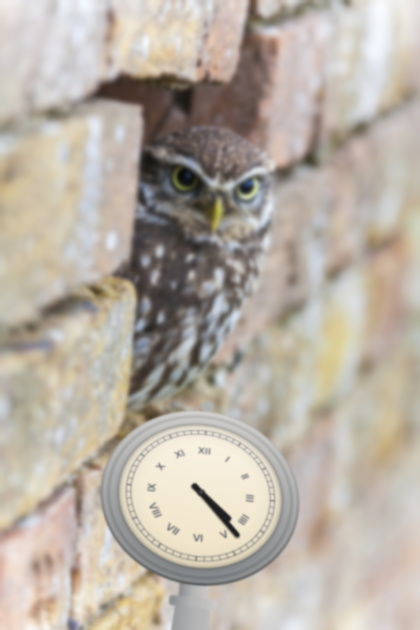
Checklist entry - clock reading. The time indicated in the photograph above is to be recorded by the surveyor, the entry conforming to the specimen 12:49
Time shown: 4:23
